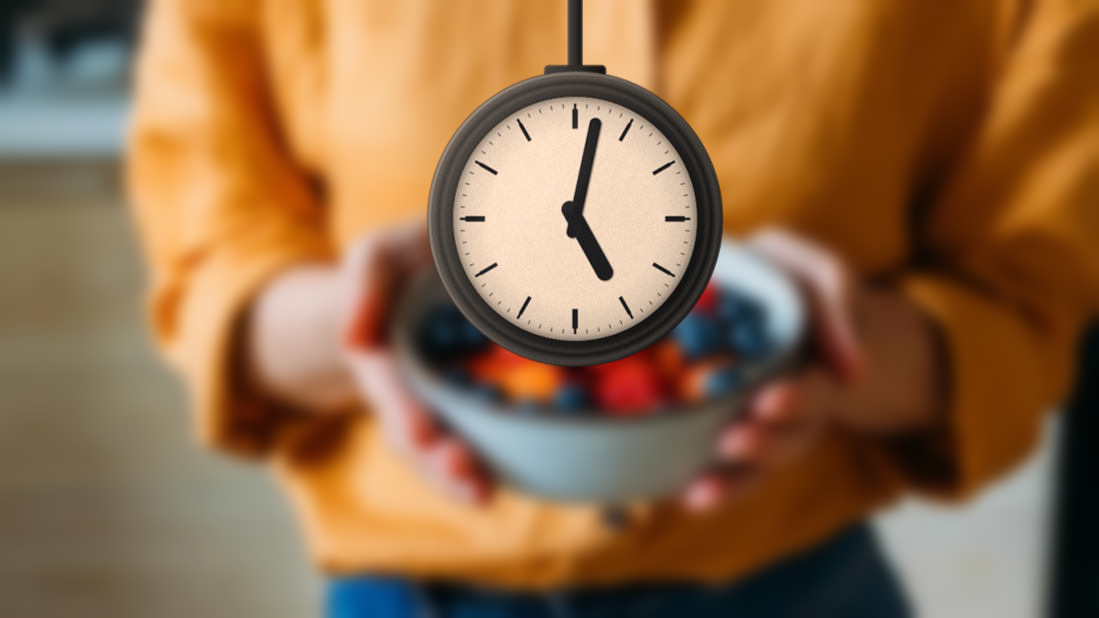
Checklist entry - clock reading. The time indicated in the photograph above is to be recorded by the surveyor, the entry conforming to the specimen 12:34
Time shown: 5:02
